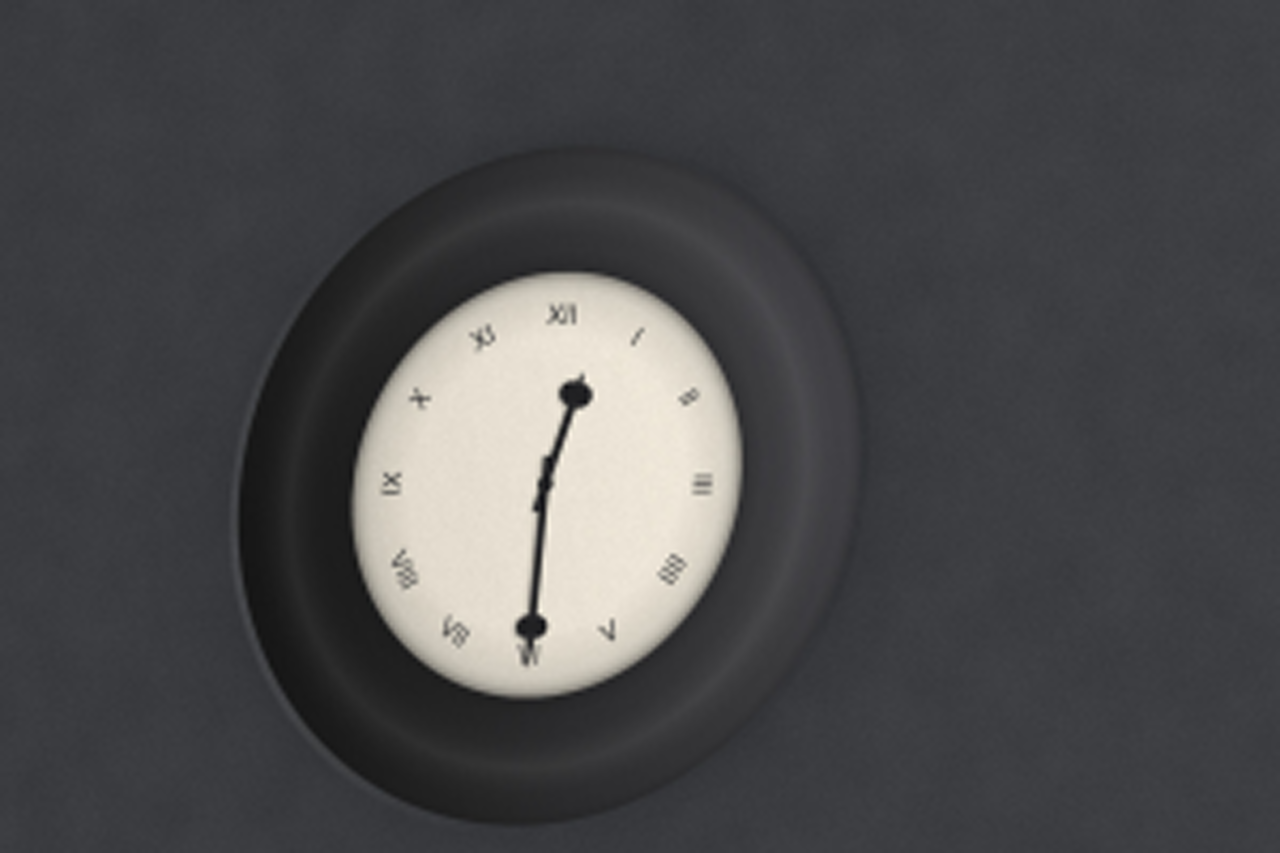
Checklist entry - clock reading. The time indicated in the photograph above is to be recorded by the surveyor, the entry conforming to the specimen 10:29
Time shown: 12:30
